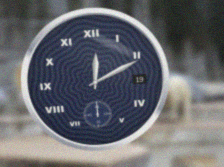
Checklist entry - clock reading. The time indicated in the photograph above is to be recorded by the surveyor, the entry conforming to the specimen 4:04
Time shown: 12:11
